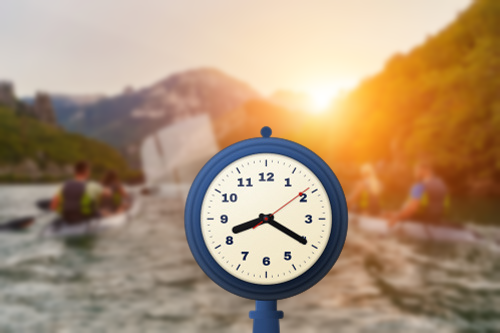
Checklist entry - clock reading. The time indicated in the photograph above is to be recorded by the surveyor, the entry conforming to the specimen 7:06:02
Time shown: 8:20:09
